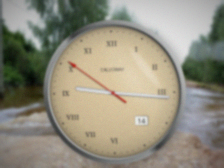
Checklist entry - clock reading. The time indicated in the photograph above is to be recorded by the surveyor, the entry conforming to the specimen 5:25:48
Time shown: 9:15:51
